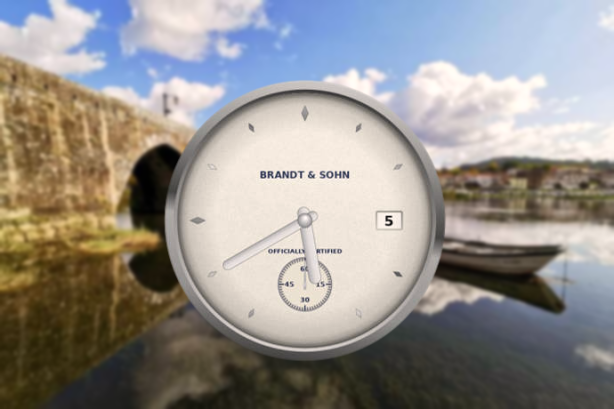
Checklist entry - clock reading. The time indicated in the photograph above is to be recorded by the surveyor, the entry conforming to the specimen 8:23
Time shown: 5:40
